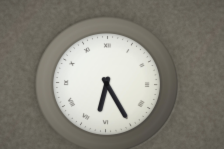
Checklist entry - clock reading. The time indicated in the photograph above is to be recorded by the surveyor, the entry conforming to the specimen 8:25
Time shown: 6:25
